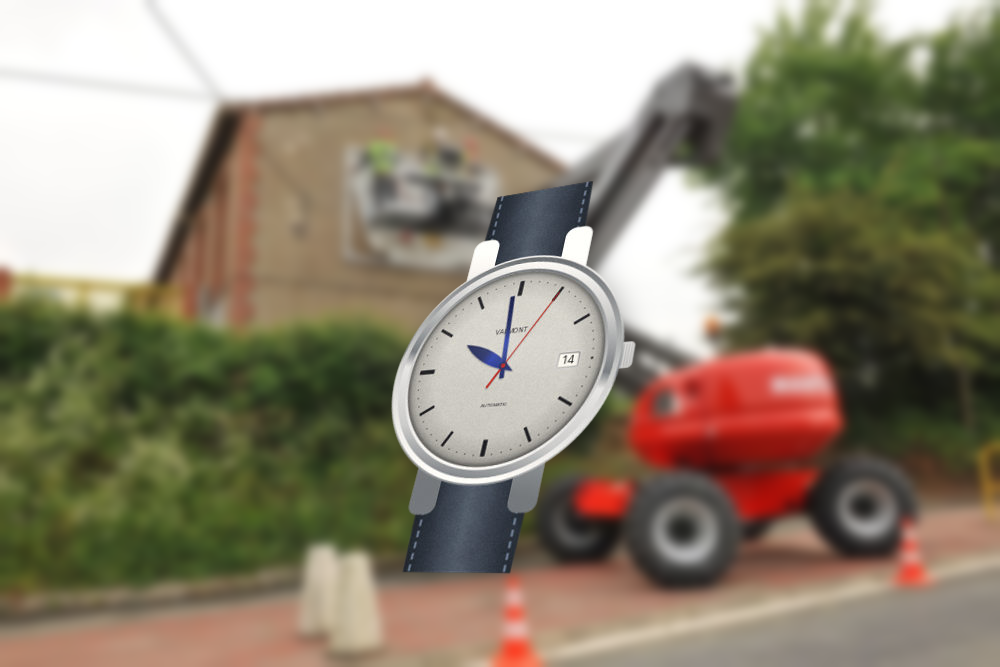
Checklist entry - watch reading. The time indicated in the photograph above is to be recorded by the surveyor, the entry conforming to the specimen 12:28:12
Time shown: 9:59:05
